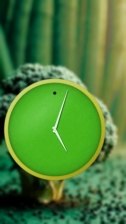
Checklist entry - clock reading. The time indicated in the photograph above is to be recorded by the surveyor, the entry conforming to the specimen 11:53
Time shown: 5:03
